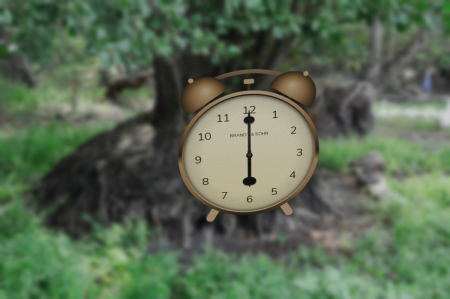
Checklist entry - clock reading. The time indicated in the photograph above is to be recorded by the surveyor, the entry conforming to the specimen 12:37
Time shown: 6:00
